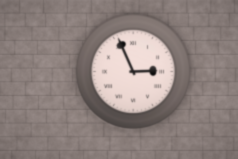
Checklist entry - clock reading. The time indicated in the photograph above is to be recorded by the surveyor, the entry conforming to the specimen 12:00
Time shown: 2:56
